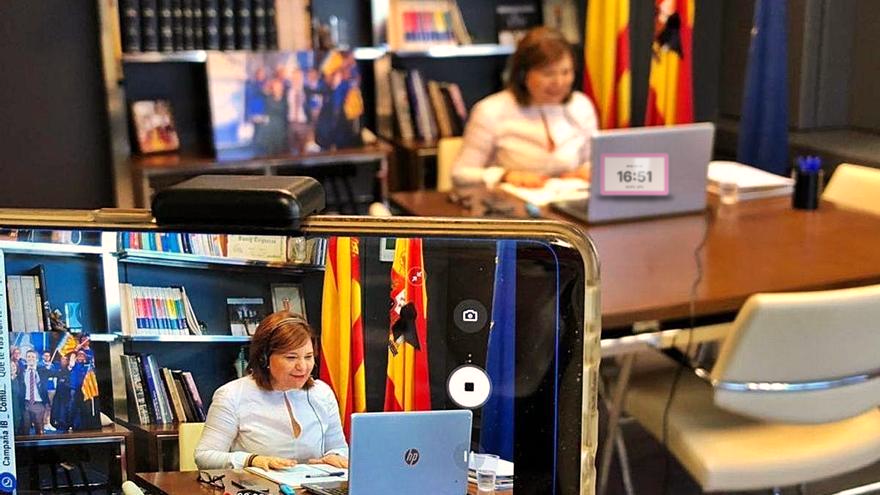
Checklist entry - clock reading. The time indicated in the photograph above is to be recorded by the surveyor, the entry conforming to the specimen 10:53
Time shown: 16:51
